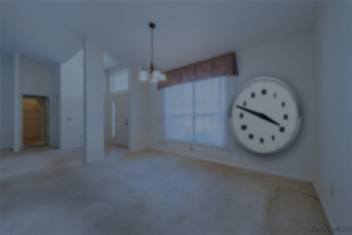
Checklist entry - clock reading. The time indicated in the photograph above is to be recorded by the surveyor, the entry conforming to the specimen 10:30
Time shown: 3:48
